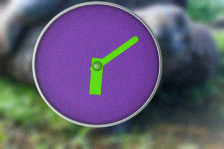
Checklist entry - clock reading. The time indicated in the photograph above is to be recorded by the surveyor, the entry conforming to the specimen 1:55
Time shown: 6:09
